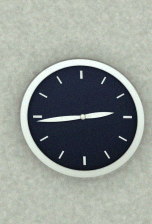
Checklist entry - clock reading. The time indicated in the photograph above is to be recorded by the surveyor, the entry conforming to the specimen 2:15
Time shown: 2:44
